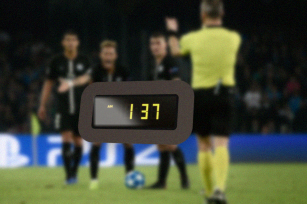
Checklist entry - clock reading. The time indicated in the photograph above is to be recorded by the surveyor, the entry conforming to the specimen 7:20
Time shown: 1:37
